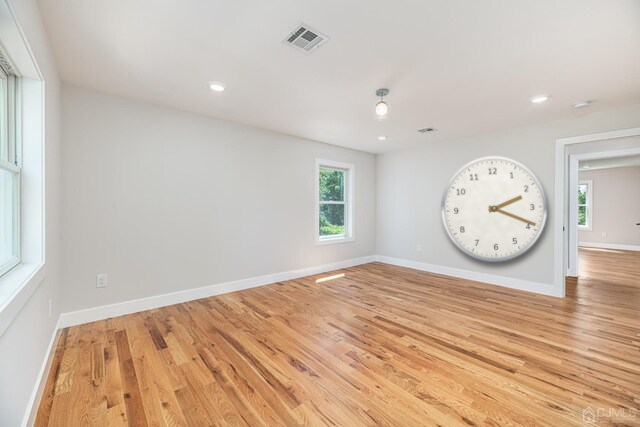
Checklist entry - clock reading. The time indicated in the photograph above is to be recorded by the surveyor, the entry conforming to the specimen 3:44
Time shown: 2:19
